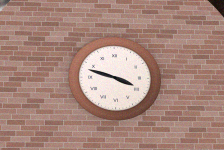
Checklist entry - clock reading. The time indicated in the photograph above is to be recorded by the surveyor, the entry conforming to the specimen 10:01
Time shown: 3:48
